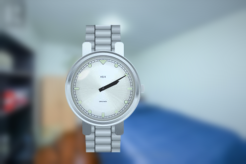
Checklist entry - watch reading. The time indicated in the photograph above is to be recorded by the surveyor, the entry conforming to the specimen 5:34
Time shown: 2:10
